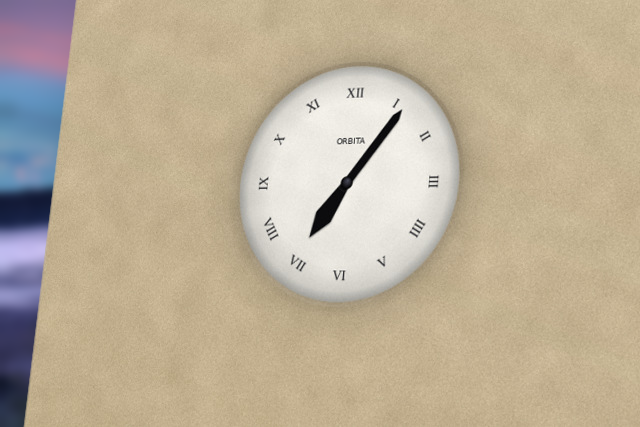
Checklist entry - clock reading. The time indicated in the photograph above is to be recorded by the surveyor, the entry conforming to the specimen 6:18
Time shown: 7:06
